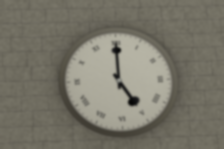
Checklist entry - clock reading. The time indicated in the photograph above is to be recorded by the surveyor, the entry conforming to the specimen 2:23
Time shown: 5:00
